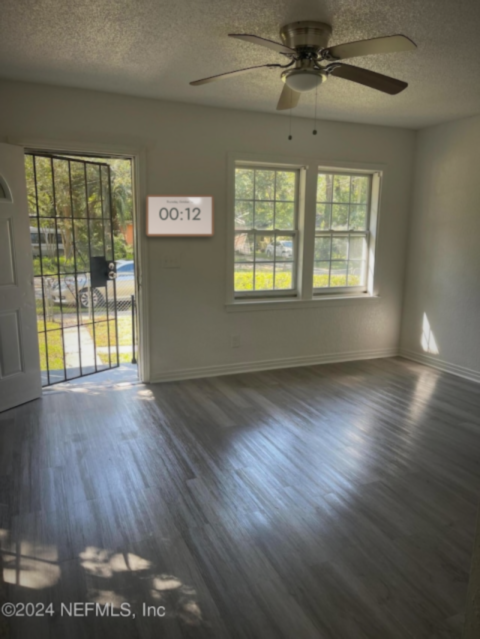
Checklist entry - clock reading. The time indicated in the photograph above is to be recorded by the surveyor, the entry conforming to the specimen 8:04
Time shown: 0:12
